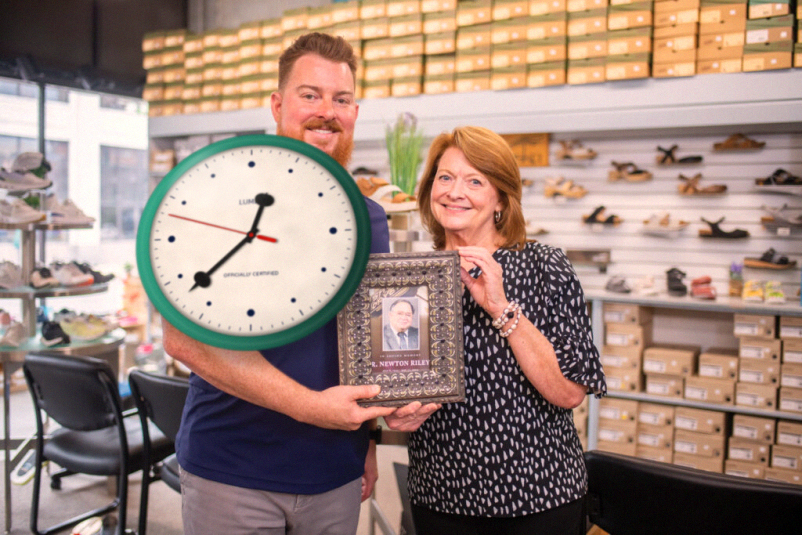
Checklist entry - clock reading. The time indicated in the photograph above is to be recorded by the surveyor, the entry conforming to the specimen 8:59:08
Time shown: 12:37:48
